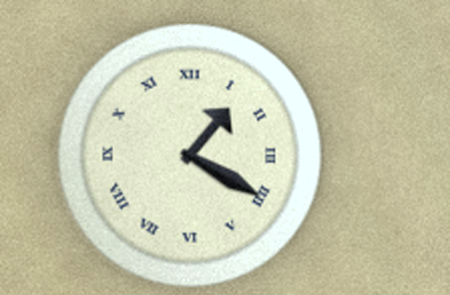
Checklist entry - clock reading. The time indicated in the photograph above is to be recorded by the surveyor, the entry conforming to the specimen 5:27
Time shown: 1:20
